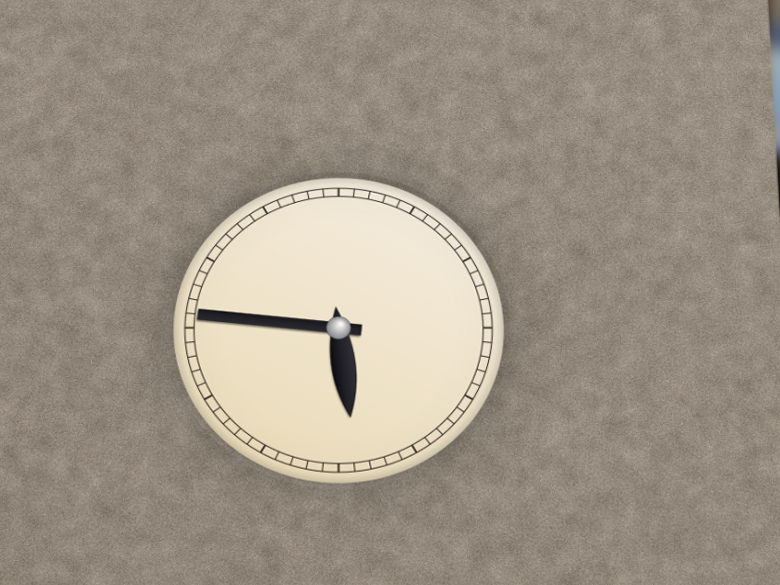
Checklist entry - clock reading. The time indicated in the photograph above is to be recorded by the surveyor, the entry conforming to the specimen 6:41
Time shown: 5:46
